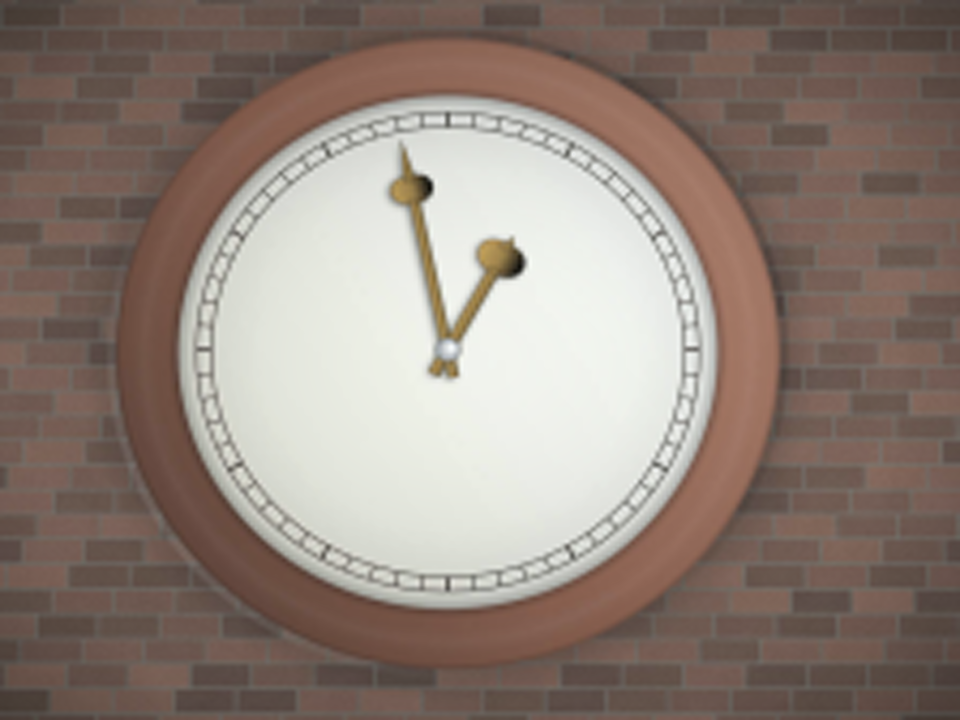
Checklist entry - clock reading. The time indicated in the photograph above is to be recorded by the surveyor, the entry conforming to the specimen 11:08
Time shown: 12:58
